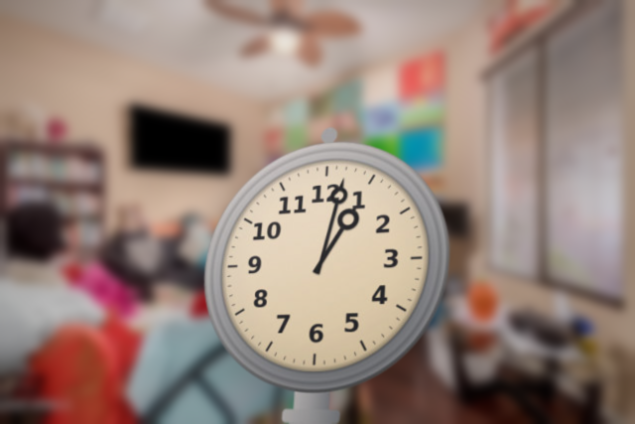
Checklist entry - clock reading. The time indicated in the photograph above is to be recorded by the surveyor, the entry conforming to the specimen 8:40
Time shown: 1:02
